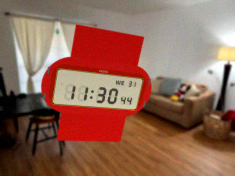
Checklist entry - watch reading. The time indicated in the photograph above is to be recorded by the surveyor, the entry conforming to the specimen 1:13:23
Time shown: 11:30:44
